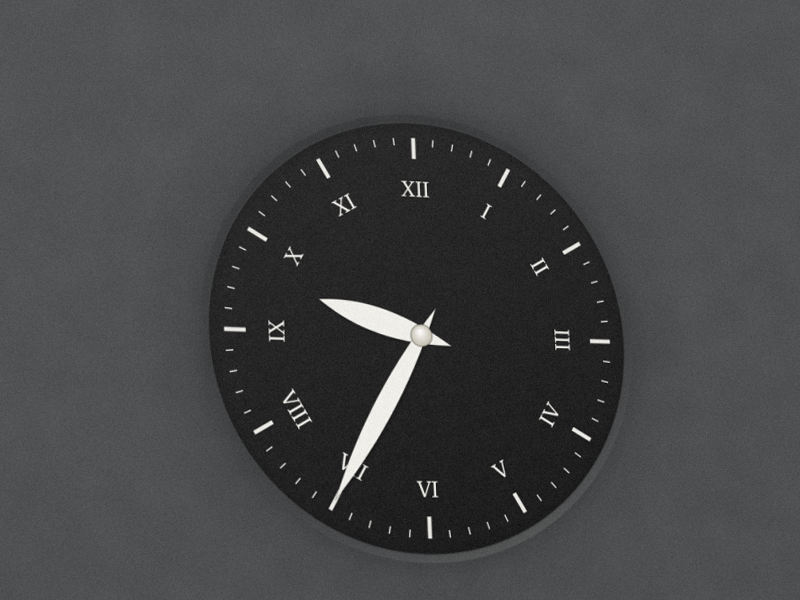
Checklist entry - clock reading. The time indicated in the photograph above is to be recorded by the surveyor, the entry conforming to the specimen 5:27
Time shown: 9:35
